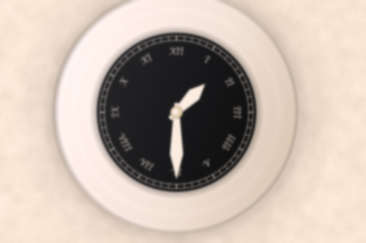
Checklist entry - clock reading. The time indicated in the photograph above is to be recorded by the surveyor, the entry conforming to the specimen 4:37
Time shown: 1:30
